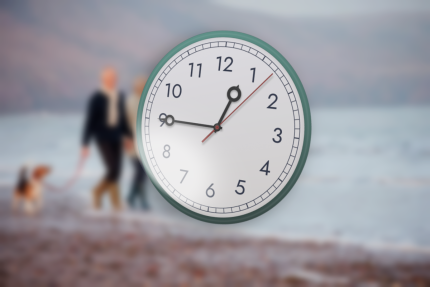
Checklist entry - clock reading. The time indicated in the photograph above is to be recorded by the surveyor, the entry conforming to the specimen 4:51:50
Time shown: 12:45:07
